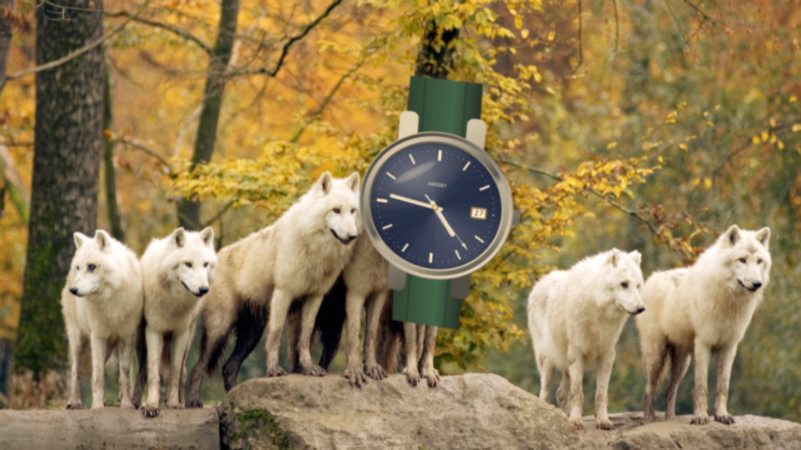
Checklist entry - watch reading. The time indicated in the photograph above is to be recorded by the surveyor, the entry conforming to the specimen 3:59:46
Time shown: 4:46:23
